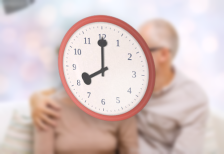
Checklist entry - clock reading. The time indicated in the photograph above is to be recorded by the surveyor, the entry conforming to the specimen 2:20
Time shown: 8:00
